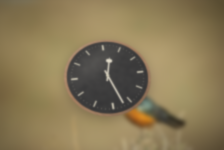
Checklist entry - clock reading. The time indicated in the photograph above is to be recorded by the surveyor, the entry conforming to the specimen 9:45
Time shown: 12:27
